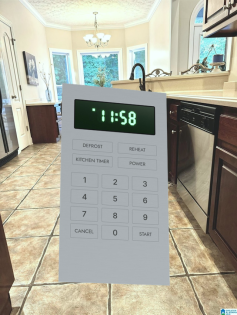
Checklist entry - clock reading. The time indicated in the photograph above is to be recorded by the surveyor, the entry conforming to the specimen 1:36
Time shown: 11:58
